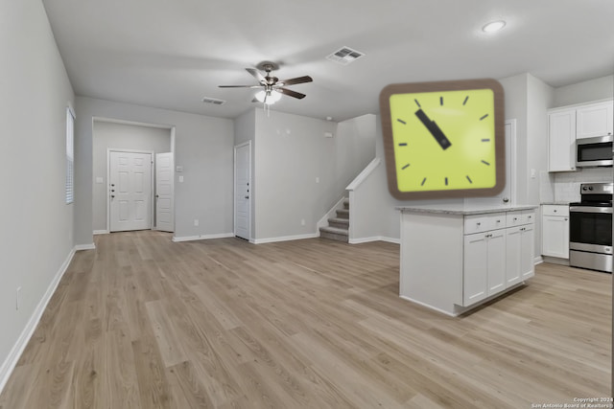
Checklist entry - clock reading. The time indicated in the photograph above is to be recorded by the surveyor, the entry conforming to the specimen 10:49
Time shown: 10:54
